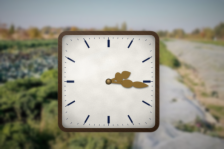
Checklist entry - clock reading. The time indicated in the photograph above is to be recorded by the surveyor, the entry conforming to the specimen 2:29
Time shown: 2:16
